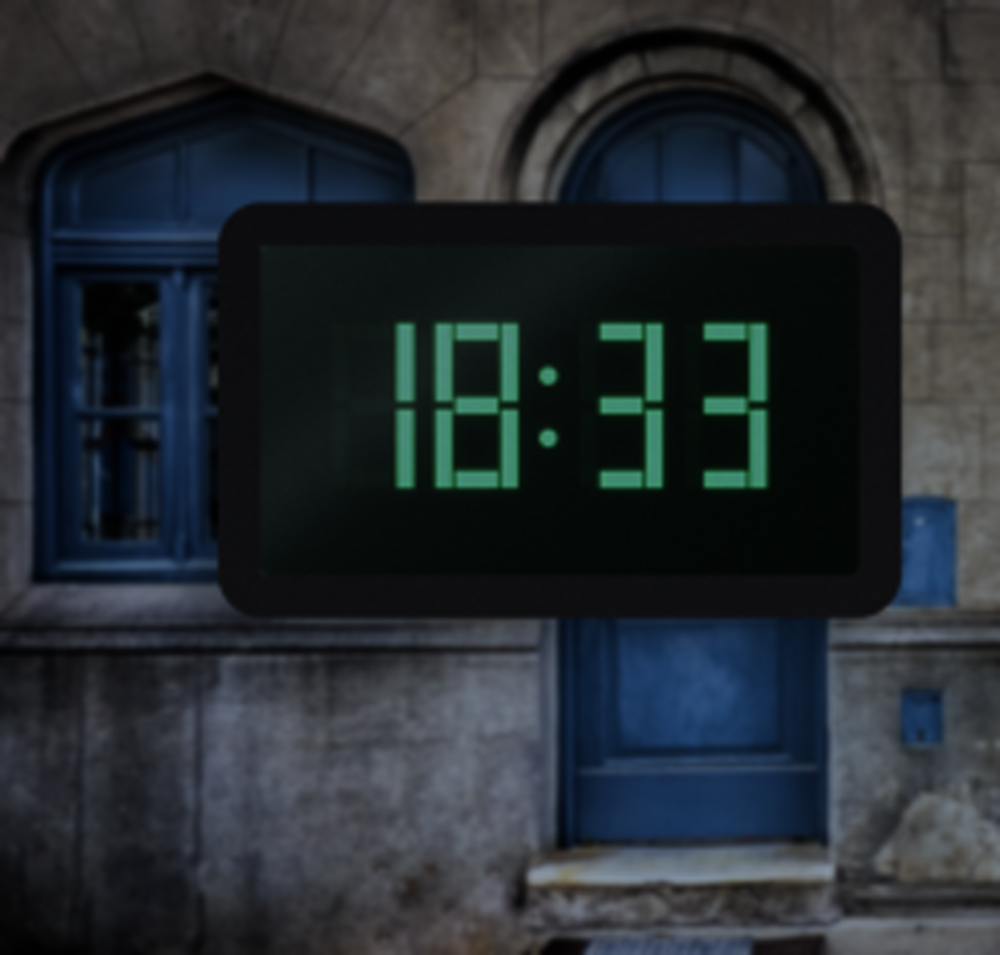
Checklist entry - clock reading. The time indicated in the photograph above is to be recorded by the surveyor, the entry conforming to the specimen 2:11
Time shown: 18:33
